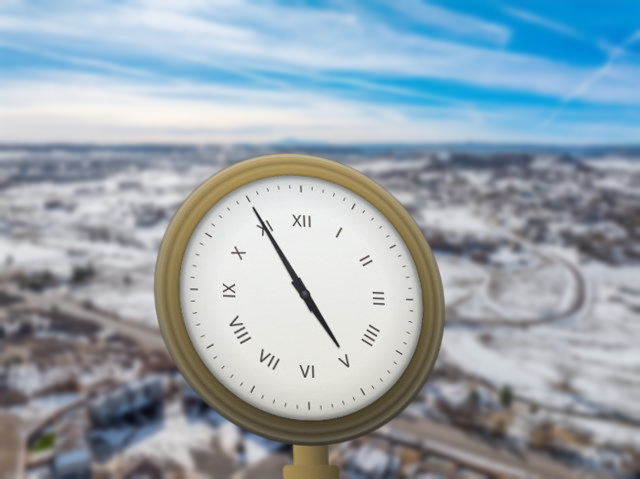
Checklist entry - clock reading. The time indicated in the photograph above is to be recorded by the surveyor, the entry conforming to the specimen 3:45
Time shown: 4:55
